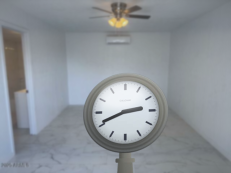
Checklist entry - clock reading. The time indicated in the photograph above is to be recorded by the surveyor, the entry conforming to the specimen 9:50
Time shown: 2:41
